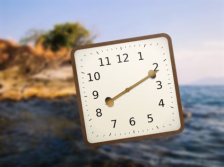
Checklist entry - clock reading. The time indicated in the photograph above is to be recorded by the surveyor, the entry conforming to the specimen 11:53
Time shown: 8:11
